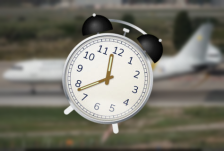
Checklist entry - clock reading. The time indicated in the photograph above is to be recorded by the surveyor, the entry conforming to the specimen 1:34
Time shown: 11:38
